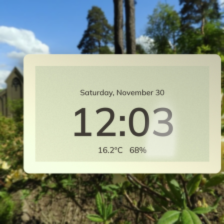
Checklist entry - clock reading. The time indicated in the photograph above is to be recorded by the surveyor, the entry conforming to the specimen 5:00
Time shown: 12:03
